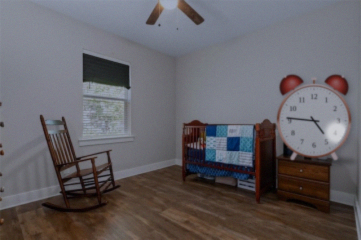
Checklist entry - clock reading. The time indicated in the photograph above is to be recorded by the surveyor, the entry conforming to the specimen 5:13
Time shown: 4:46
